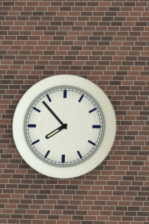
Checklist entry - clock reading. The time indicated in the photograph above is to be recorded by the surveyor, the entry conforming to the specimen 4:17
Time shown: 7:53
